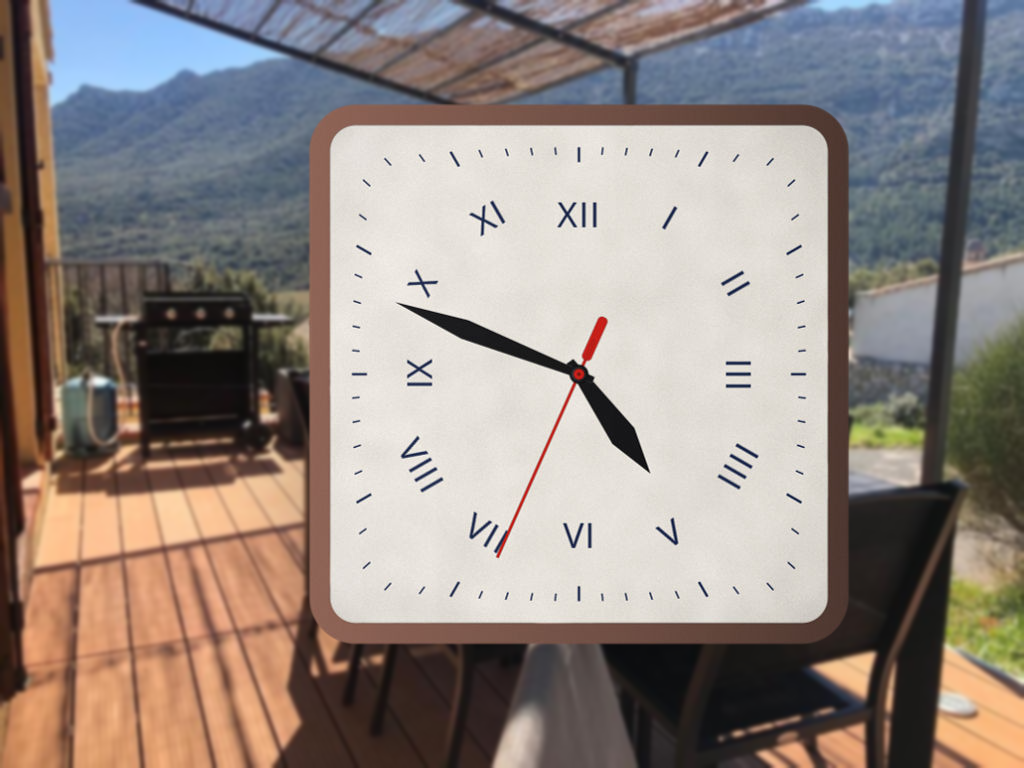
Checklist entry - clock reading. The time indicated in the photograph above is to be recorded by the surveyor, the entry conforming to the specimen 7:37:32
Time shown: 4:48:34
